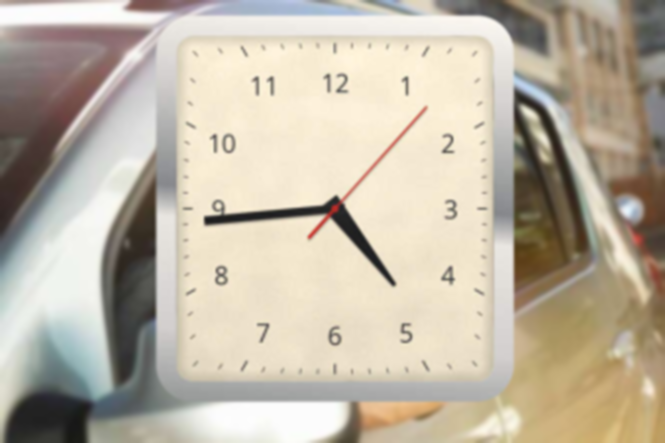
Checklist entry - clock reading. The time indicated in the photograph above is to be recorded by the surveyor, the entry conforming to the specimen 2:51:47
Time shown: 4:44:07
